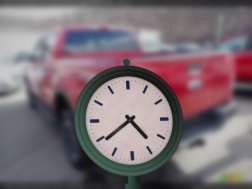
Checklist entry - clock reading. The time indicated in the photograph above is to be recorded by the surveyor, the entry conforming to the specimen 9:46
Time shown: 4:39
